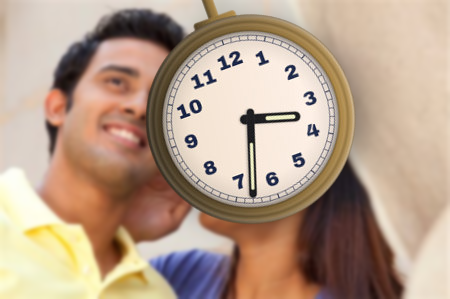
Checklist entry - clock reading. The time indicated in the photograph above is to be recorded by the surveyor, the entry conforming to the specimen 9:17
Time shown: 3:33
